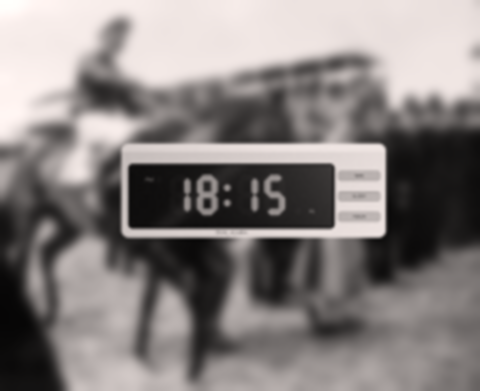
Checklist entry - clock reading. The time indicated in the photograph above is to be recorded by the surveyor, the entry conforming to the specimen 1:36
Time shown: 18:15
